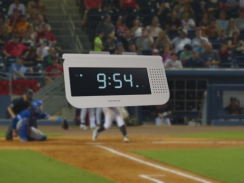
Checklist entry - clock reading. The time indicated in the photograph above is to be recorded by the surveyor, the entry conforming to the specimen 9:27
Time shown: 9:54
